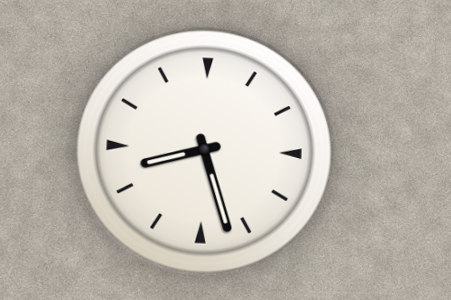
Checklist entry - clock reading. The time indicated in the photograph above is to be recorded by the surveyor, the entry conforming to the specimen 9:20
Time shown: 8:27
